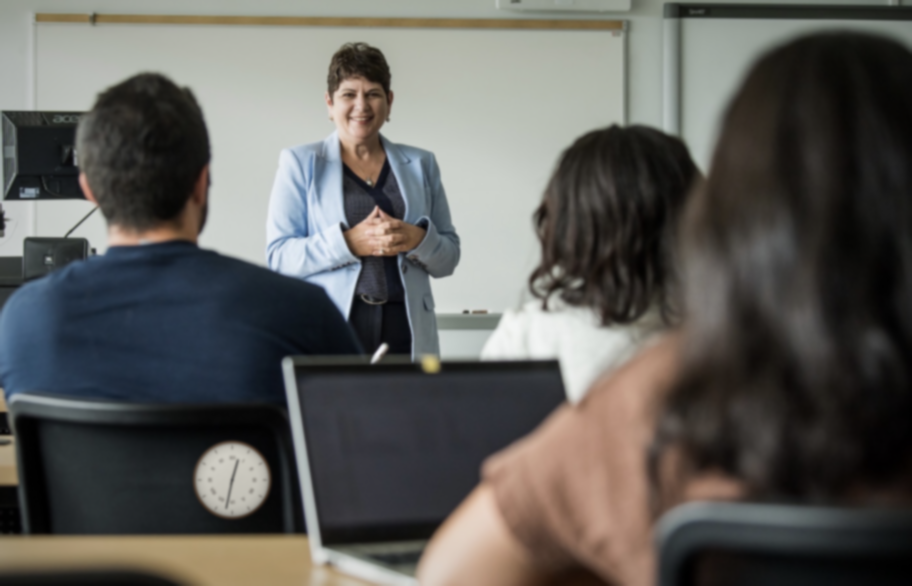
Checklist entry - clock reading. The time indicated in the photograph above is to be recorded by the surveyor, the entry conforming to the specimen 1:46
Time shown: 12:32
